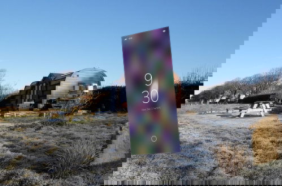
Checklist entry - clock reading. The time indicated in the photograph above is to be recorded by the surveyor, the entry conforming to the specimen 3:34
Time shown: 9:30
